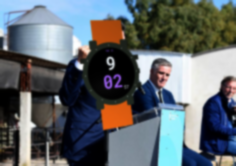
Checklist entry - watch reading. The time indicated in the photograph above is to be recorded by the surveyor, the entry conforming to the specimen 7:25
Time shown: 9:02
